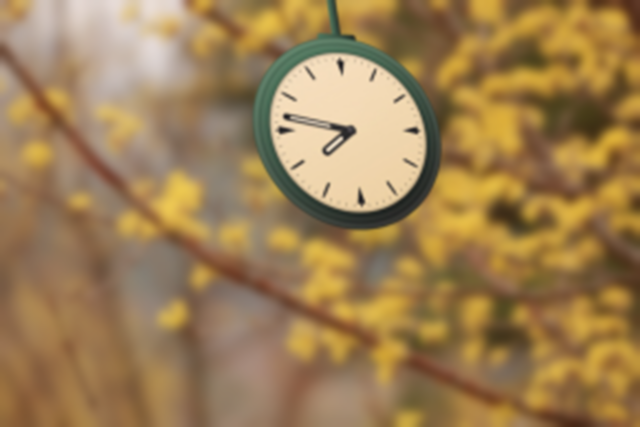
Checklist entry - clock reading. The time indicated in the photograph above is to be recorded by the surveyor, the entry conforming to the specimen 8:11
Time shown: 7:47
